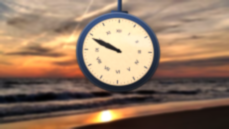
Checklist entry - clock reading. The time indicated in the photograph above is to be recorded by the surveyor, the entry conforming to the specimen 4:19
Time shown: 9:49
